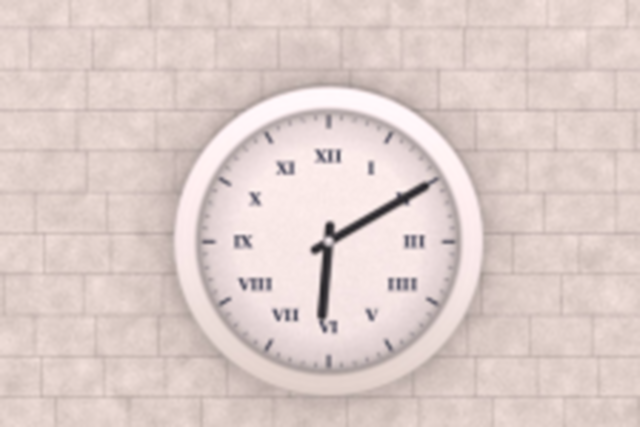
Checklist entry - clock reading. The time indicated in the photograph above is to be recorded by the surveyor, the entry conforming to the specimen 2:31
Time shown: 6:10
